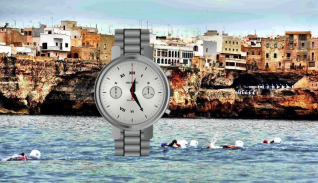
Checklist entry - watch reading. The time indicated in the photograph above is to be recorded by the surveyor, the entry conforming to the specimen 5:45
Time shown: 12:25
